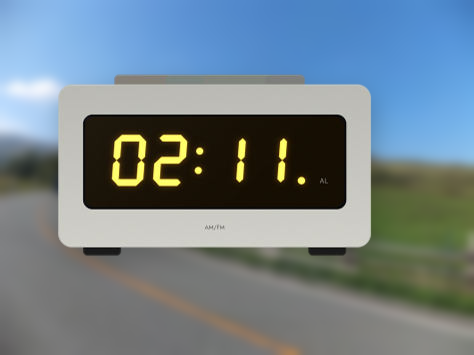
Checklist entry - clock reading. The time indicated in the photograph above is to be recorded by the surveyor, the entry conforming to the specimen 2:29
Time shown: 2:11
